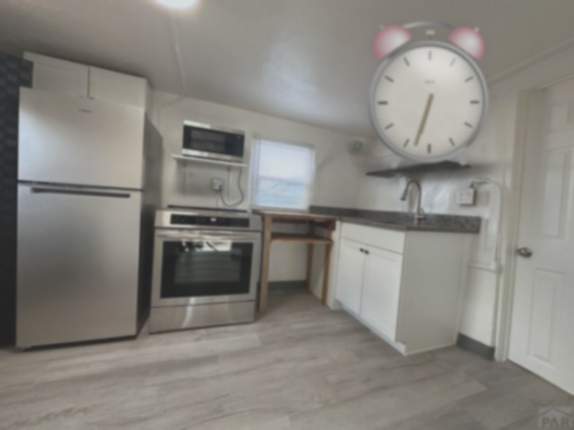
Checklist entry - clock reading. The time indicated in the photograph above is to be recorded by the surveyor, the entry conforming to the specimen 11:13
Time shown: 6:33
